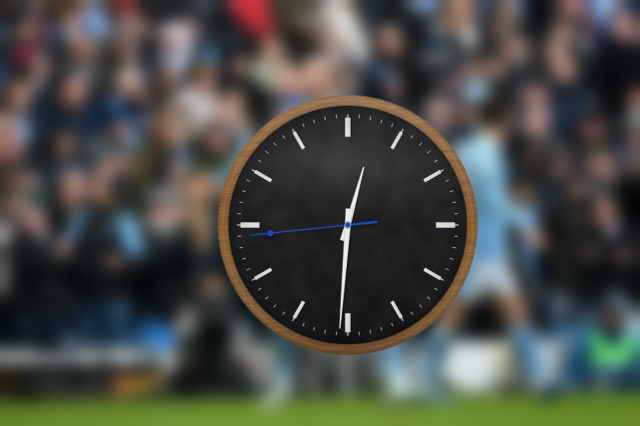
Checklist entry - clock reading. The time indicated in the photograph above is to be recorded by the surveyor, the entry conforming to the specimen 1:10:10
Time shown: 12:30:44
